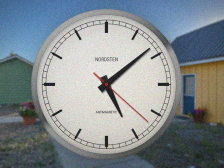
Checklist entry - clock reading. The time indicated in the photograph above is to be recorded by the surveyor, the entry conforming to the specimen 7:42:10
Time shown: 5:08:22
